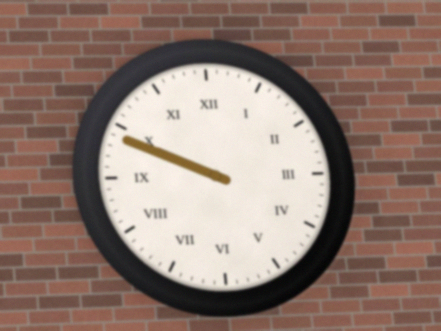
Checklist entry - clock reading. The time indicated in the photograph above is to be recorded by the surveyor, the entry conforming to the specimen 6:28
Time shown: 9:49
